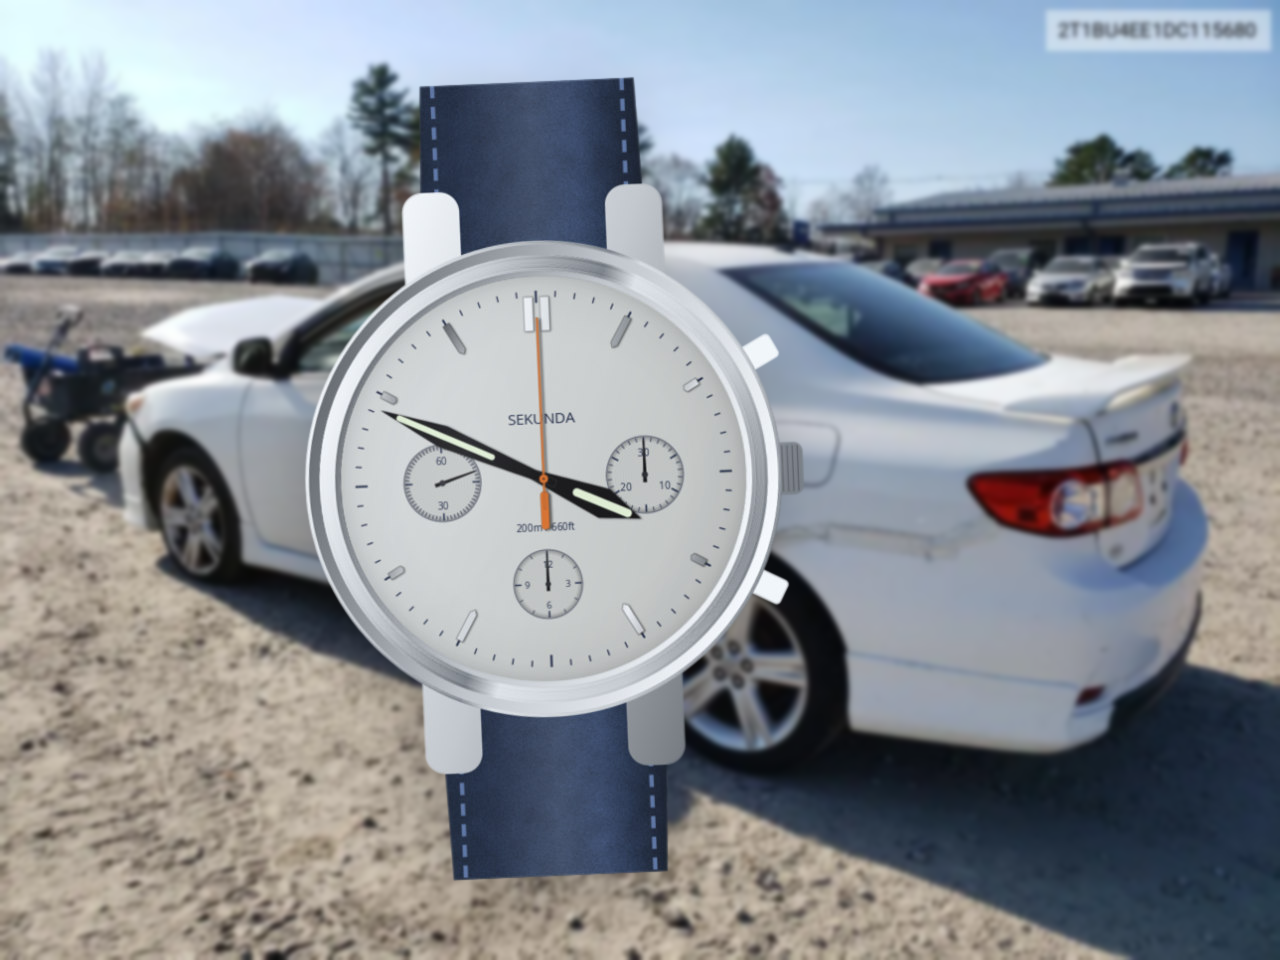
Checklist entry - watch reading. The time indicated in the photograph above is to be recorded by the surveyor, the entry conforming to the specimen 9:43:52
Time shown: 3:49:12
